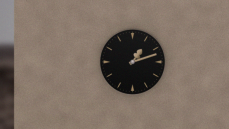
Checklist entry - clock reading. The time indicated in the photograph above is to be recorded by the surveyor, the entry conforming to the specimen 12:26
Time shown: 1:12
